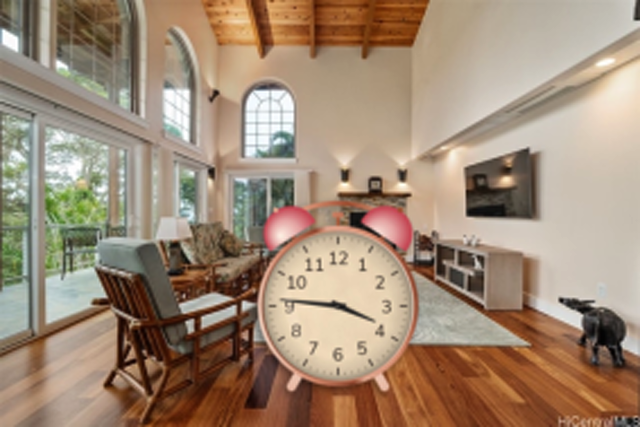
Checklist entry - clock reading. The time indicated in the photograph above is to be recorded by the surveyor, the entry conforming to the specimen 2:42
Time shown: 3:46
